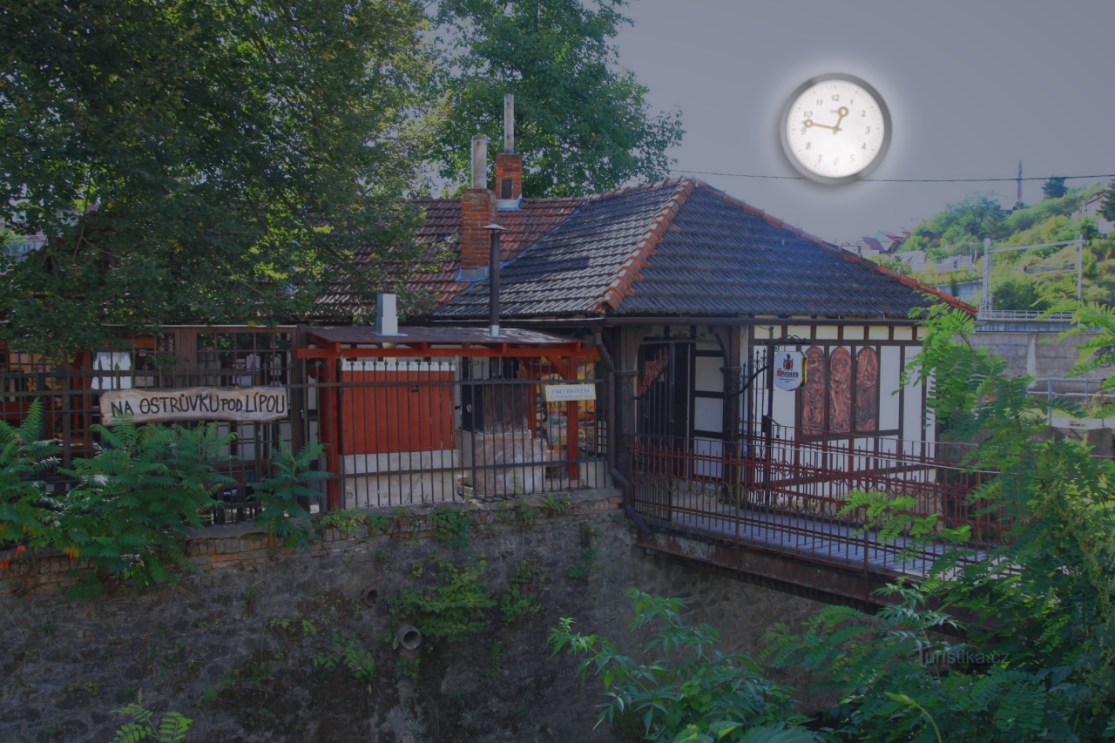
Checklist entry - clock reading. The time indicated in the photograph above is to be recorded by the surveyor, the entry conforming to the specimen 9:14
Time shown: 12:47
